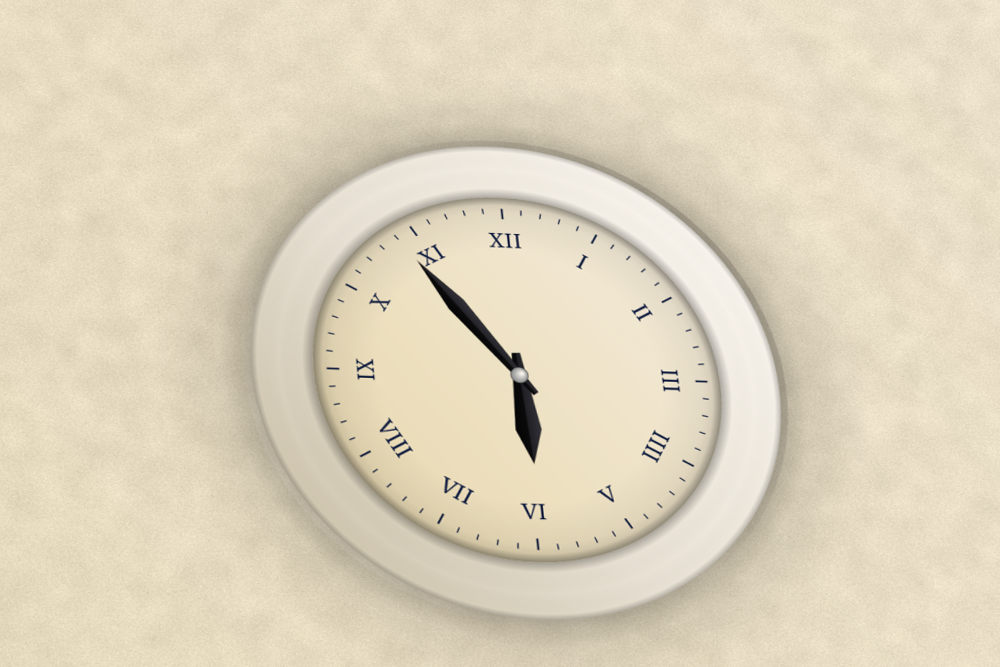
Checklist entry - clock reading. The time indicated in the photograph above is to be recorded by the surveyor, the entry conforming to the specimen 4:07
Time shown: 5:54
